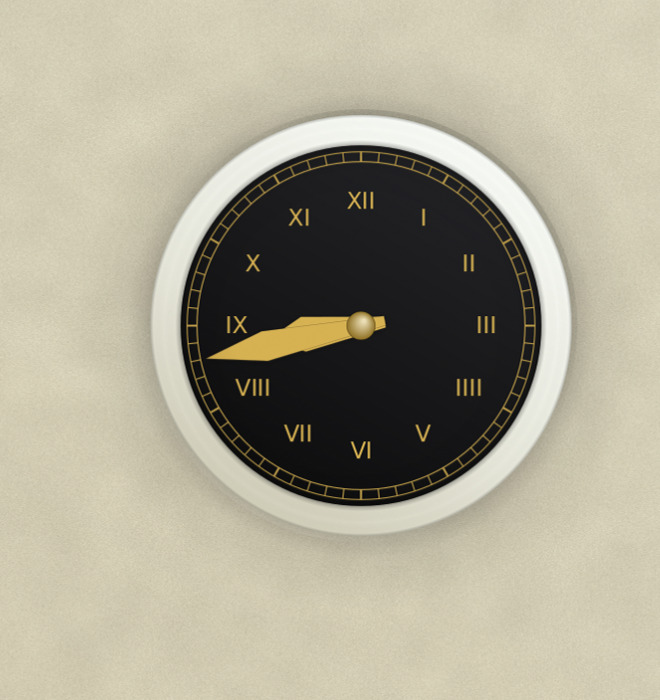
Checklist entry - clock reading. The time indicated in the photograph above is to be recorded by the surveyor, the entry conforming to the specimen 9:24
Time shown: 8:43
